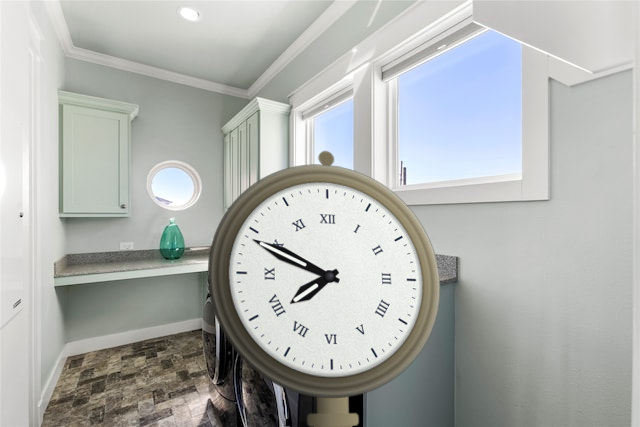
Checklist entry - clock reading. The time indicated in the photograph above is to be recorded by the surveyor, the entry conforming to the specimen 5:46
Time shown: 7:49
